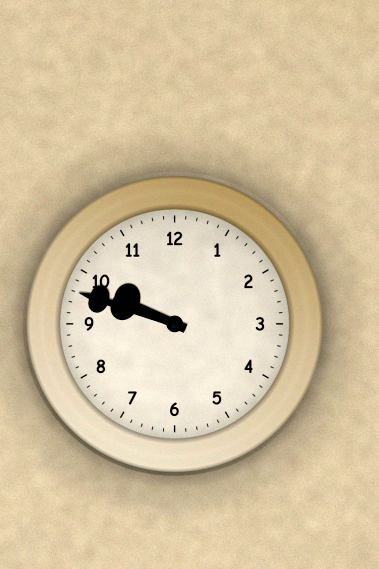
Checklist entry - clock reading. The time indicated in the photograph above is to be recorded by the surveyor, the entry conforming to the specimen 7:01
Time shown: 9:48
